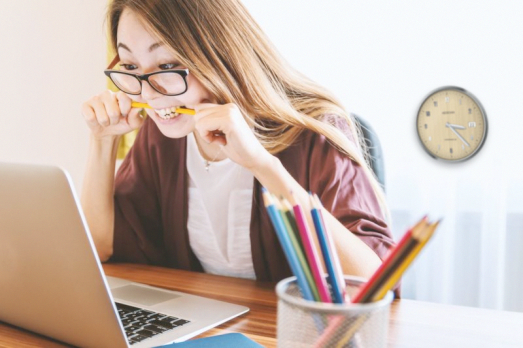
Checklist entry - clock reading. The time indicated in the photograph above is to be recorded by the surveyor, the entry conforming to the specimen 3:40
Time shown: 3:23
